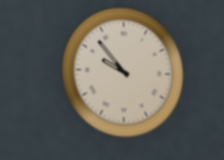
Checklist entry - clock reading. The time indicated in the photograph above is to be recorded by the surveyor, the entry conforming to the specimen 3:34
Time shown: 9:53
